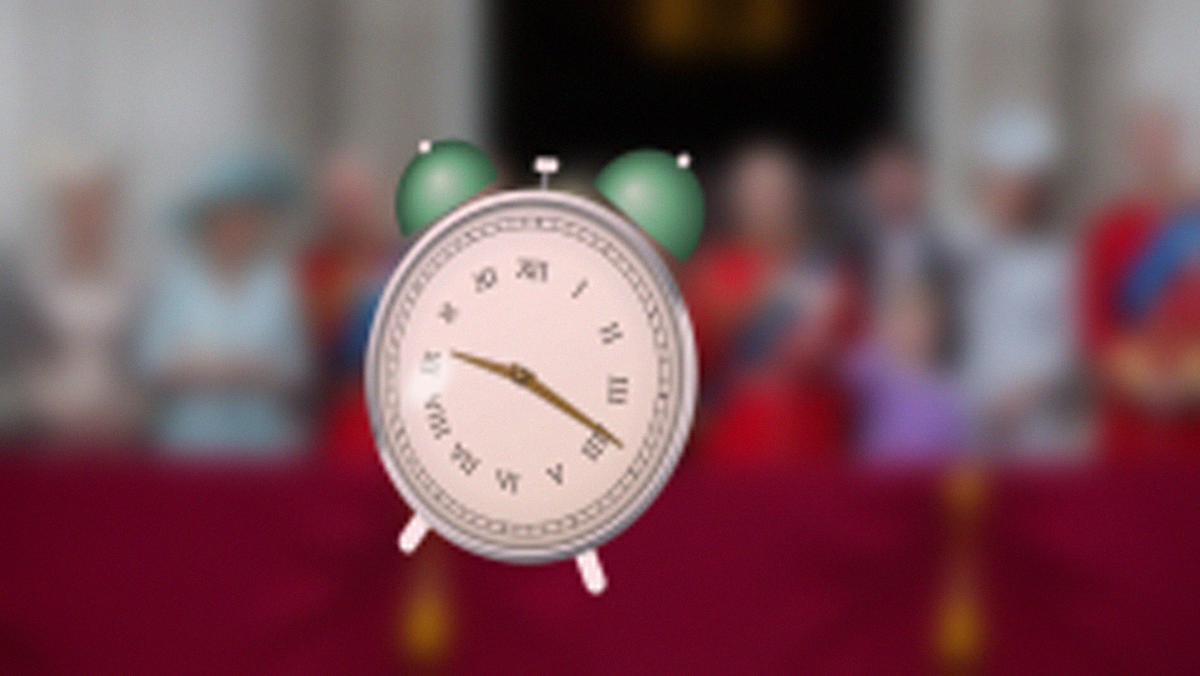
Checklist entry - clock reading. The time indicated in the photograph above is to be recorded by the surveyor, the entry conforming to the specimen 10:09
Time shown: 9:19
